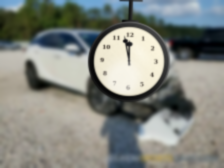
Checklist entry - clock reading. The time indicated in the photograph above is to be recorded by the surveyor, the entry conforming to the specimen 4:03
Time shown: 11:58
